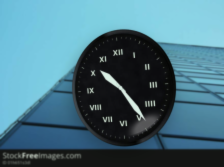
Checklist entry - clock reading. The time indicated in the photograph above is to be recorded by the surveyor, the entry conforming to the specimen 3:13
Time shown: 10:24
